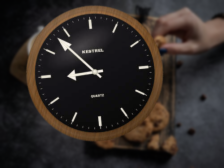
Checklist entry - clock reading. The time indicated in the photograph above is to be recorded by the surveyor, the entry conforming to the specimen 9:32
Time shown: 8:53
